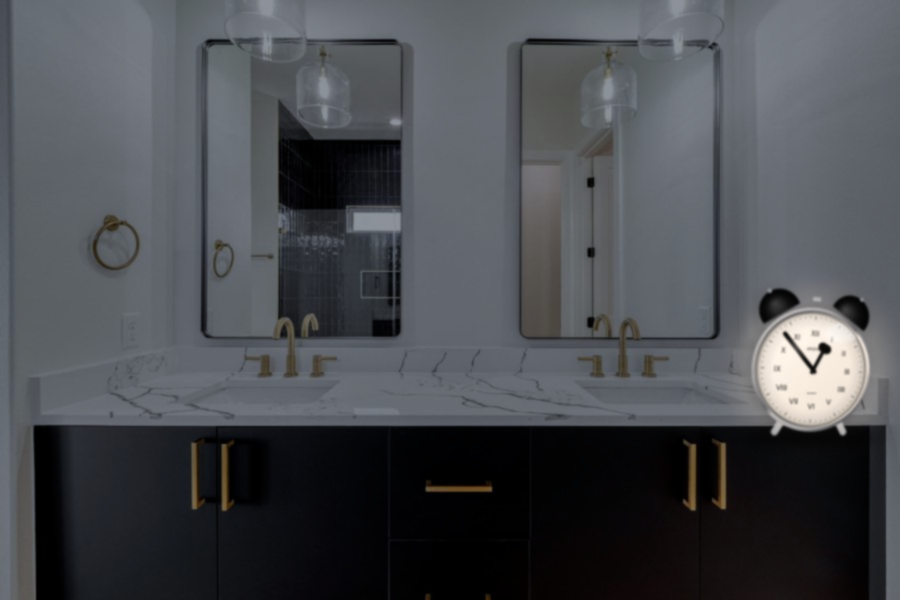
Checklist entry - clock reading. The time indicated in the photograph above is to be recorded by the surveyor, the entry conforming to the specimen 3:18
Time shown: 12:53
